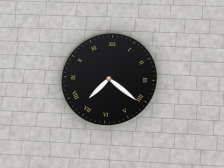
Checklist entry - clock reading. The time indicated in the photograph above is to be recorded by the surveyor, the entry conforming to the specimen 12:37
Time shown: 7:21
